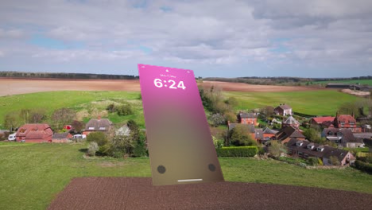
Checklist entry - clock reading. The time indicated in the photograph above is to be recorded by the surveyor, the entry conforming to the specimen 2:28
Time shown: 6:24
